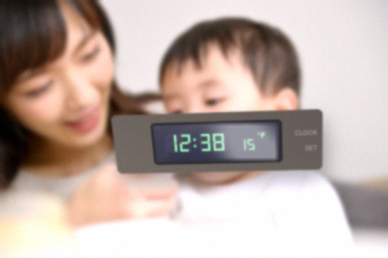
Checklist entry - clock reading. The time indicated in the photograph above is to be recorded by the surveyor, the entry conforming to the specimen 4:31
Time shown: 12:38
